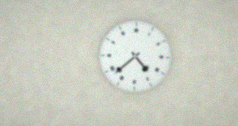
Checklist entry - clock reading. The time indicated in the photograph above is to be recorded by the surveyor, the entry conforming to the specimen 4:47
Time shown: 4:38
